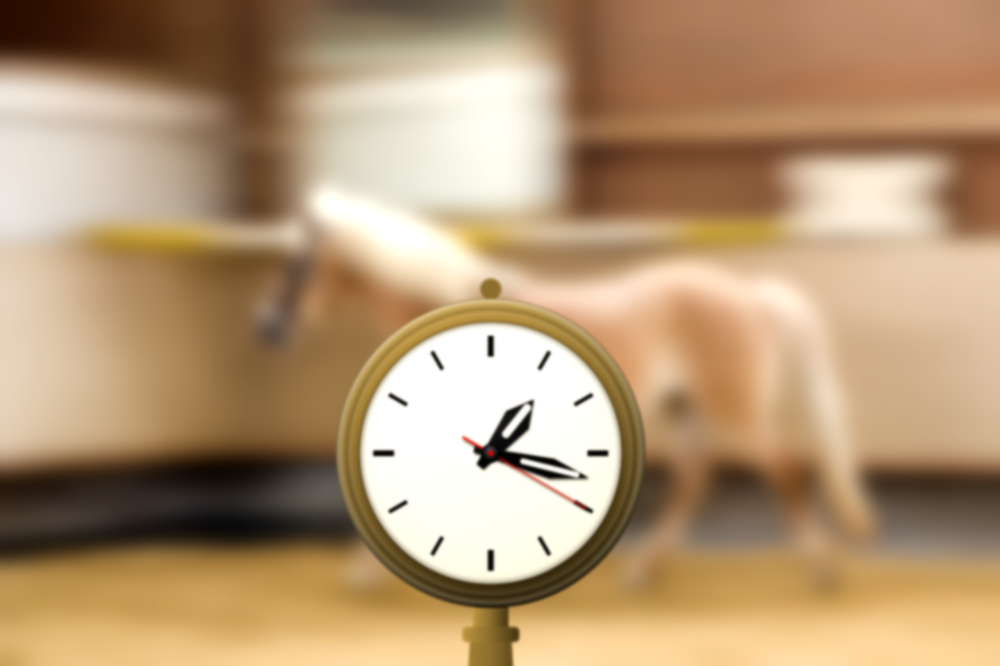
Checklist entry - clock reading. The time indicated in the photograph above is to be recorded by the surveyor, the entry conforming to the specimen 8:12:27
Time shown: 1:17:20
